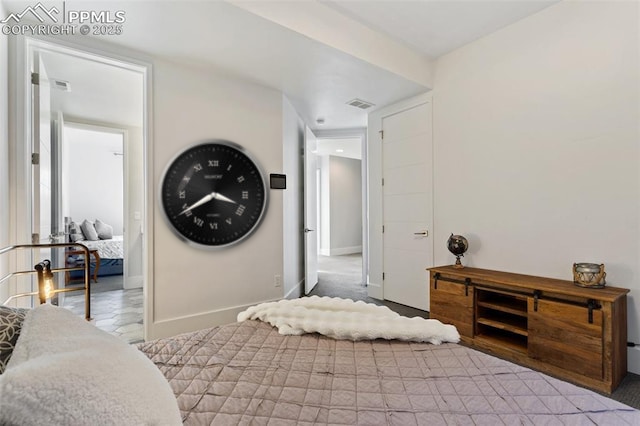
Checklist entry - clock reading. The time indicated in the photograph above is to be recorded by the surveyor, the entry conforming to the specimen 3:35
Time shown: 3:40
